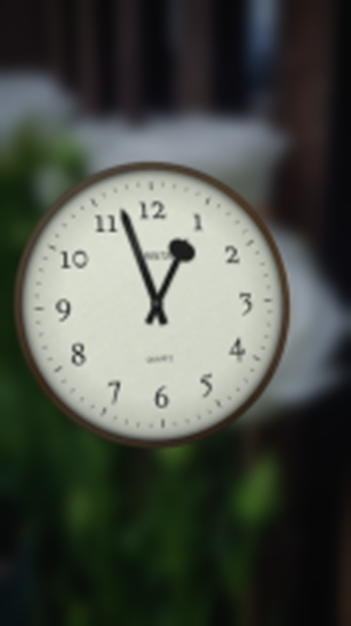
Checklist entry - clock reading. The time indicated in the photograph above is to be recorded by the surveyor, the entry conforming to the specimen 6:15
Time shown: 12:57
